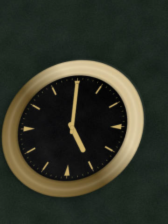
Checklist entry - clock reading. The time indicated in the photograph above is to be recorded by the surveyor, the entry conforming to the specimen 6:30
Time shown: 5:00
